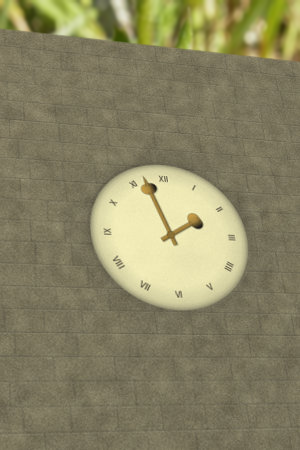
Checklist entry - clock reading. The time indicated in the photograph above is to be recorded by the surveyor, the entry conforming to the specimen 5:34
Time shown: 1:57
